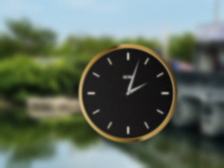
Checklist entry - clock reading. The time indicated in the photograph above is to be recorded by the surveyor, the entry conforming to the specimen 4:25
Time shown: 2:03
